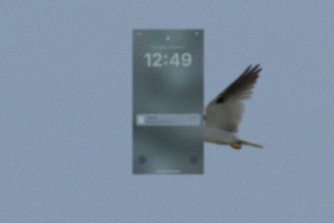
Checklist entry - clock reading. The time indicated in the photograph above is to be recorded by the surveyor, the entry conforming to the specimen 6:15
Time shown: 12:49
